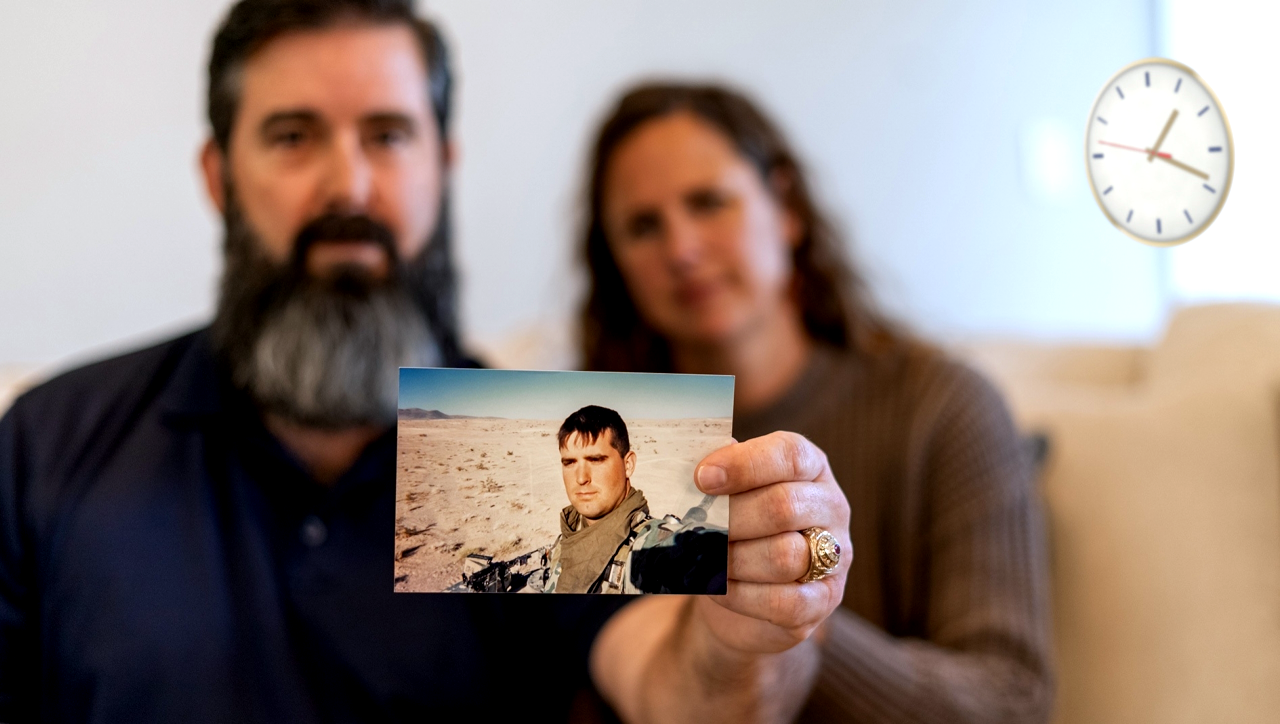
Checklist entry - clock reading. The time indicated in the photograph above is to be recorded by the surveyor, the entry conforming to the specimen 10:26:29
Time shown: 1:18:47
